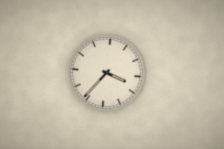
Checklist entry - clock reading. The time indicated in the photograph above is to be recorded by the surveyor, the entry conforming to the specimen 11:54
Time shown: 3:36
